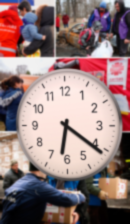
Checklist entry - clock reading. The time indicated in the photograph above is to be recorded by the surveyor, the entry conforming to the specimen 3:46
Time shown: 6:21
